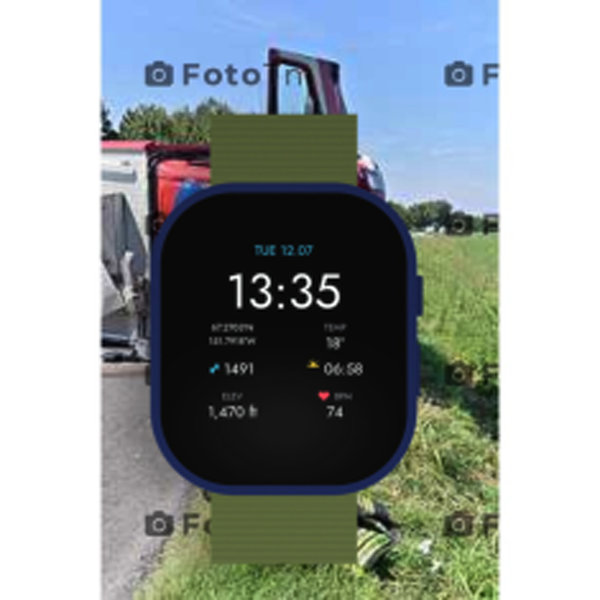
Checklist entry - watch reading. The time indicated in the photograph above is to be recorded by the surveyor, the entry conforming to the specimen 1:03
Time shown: 13:35
